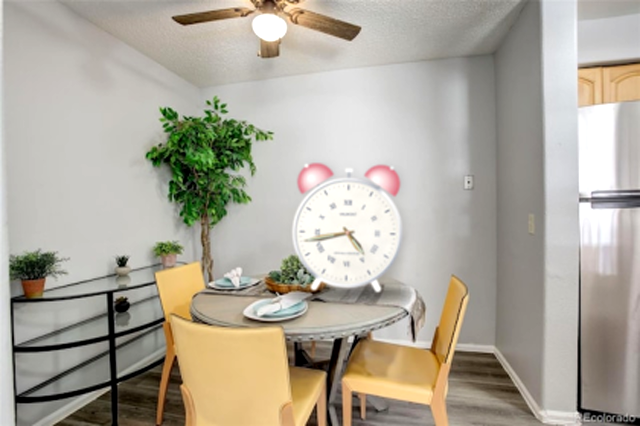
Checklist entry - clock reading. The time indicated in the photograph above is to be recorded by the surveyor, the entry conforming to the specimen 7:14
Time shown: 4:43
